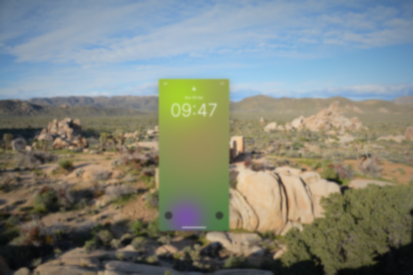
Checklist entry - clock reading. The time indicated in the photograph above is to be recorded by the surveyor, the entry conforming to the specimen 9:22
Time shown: 9:47
